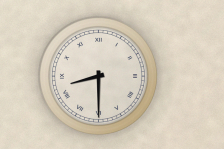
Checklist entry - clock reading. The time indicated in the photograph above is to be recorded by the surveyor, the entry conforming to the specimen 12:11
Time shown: 8:30
